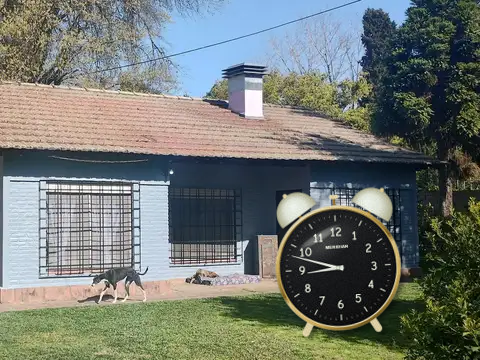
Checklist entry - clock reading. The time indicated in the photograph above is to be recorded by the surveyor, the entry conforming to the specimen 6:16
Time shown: 8:48
